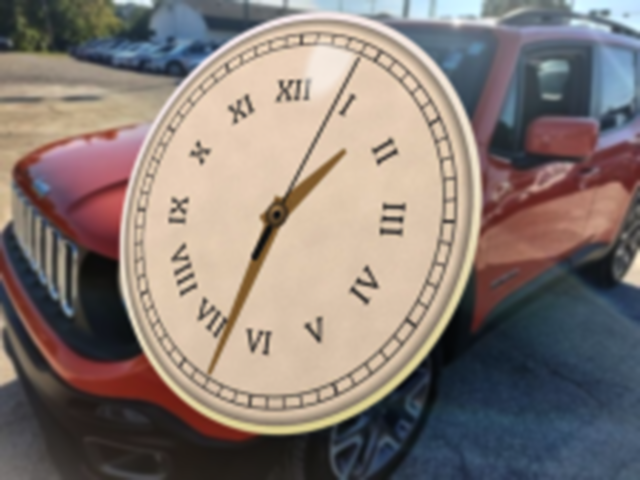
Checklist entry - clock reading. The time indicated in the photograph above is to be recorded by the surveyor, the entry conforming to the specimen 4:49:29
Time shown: 1:33:04
